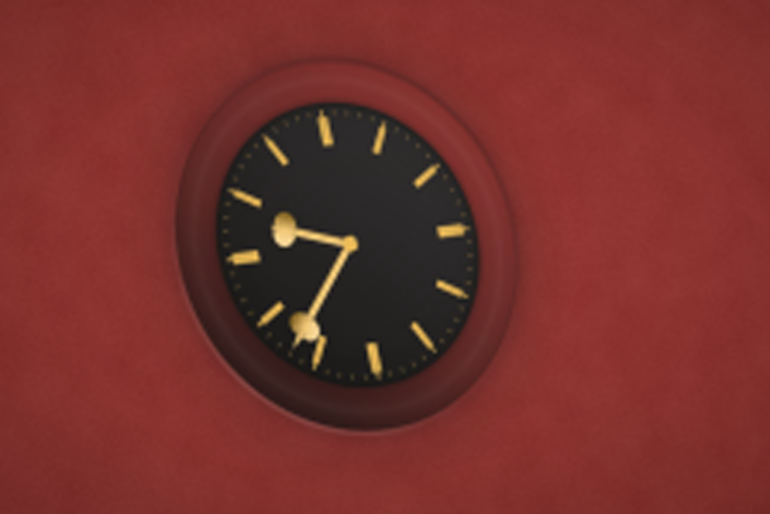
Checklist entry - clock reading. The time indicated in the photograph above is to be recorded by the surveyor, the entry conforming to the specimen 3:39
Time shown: 9:37
